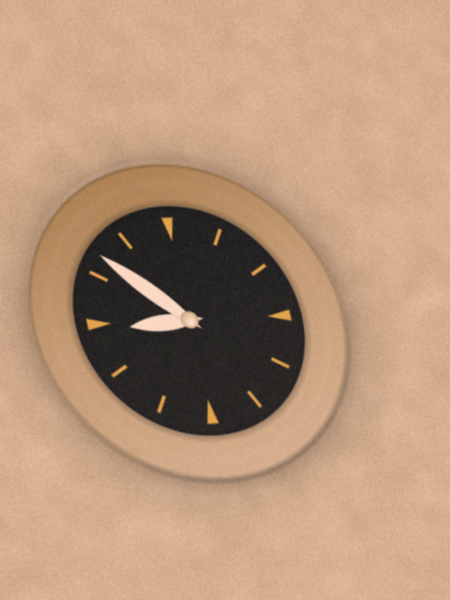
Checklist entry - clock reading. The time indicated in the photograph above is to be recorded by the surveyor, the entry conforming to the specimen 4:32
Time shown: 8:52
